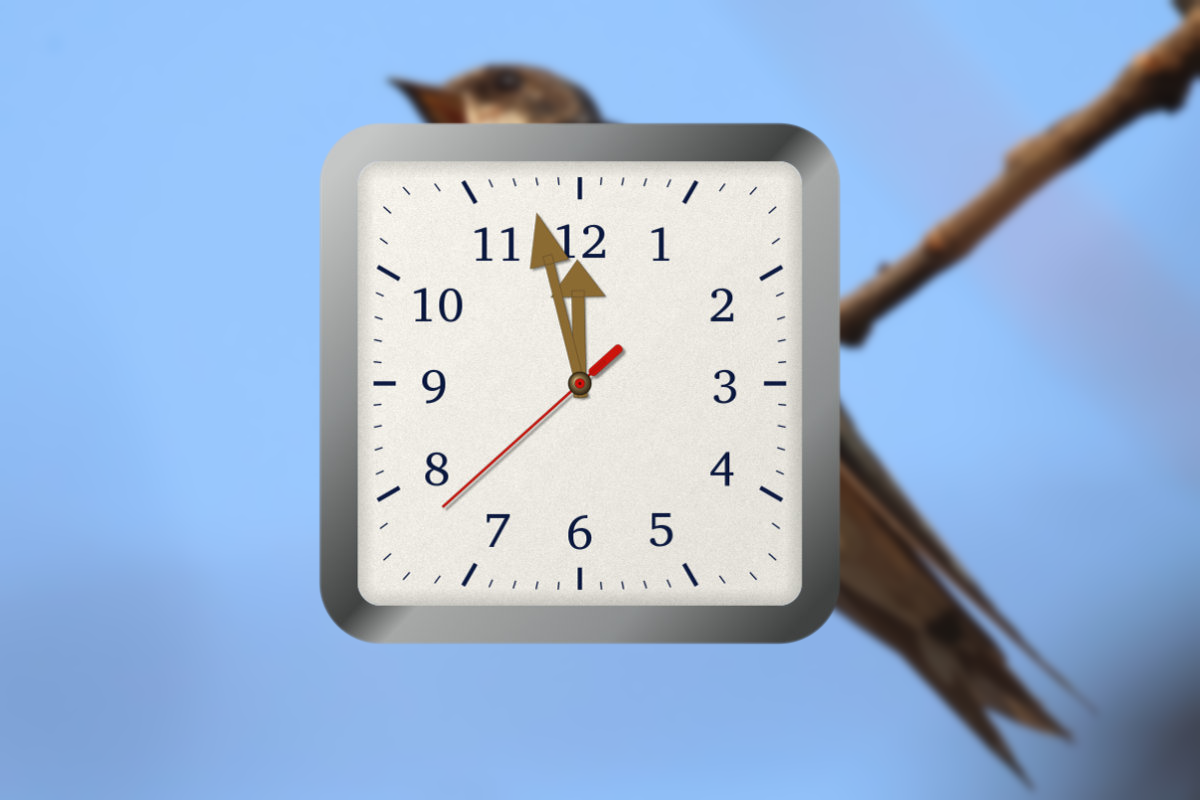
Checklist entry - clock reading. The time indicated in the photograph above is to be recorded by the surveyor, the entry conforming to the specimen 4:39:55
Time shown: 11:57:38
